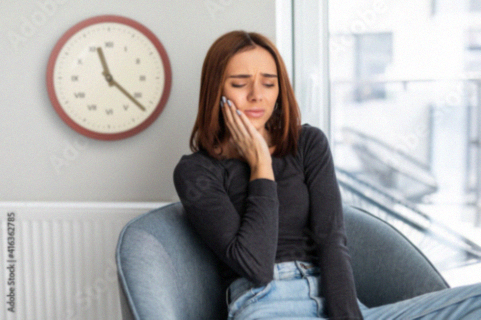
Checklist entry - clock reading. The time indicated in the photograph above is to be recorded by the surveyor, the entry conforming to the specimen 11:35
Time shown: 11:22
